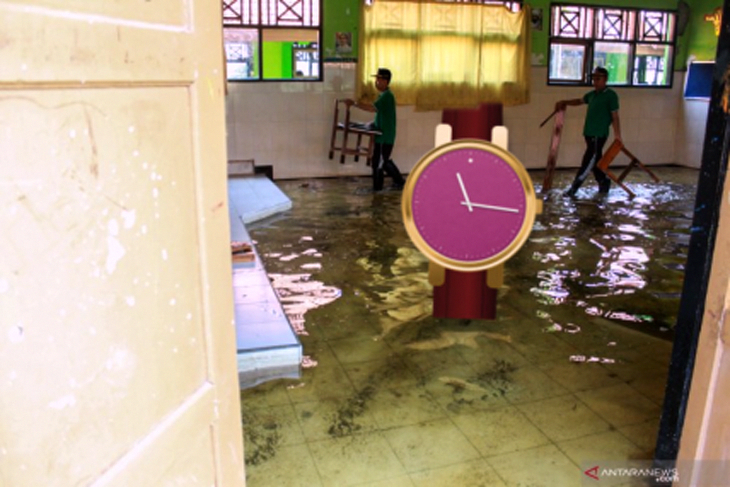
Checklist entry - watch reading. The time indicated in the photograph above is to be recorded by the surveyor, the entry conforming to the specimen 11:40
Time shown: 11:16
